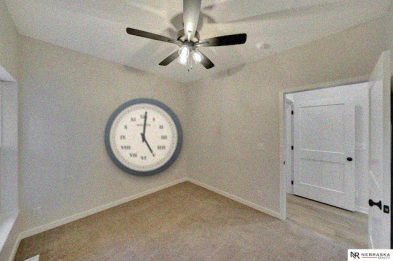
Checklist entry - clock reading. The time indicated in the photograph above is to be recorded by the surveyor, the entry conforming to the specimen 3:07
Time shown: 5:01
